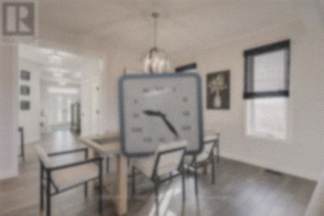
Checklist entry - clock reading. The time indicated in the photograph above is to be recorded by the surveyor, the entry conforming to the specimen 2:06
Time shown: 9:24
